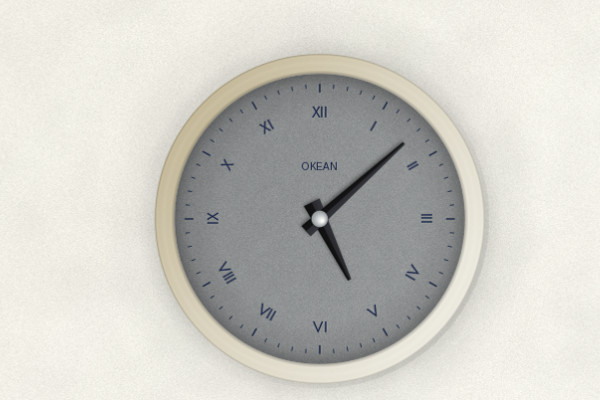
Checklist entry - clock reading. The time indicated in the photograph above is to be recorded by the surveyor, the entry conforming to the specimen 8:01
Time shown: 5:08
